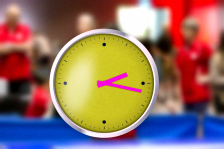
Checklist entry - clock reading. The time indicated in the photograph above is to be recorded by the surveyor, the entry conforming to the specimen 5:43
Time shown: 2:17
